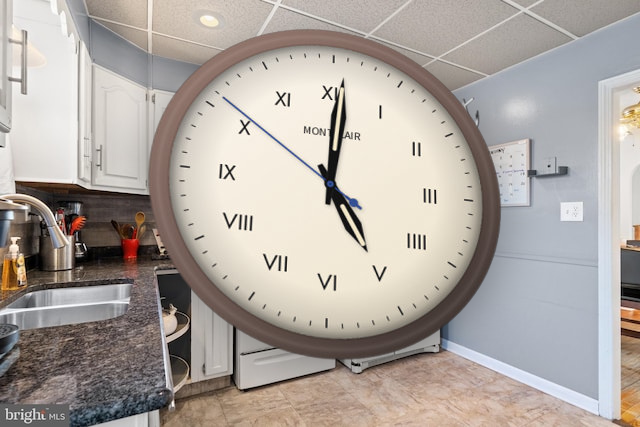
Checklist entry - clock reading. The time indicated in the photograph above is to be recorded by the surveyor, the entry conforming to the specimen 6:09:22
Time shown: 5:00:51
